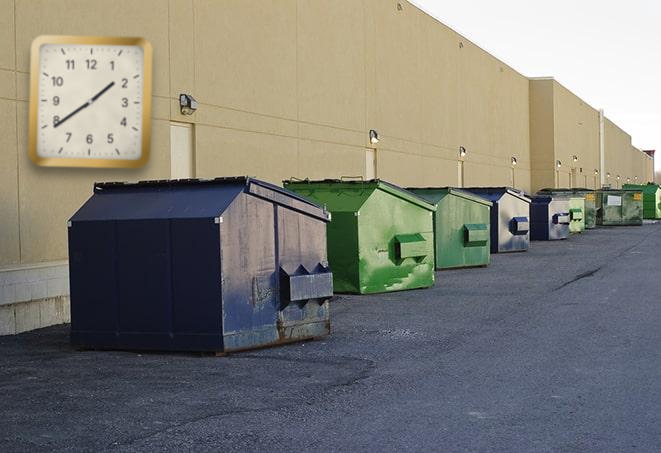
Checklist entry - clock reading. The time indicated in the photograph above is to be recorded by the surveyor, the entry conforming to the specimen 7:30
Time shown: 1:39
